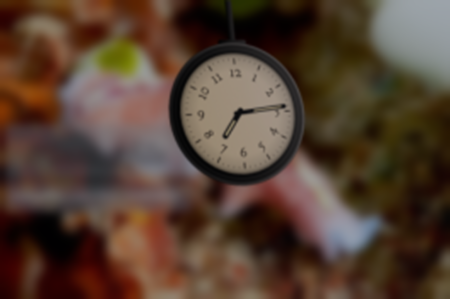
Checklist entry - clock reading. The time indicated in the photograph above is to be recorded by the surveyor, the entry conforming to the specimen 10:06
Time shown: 7:14
